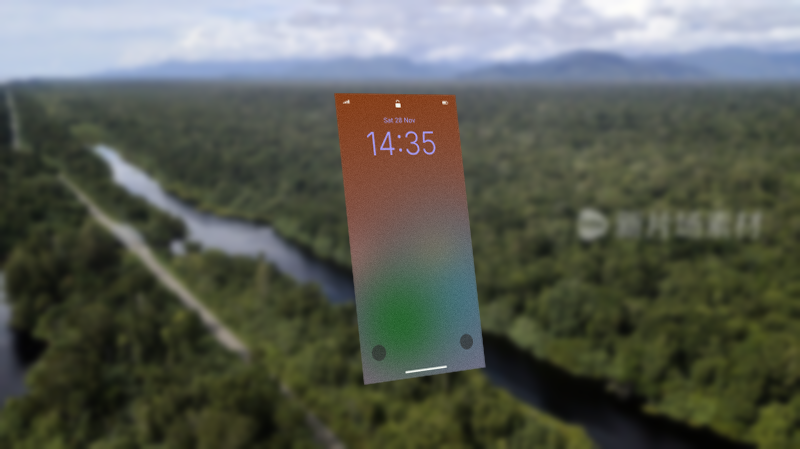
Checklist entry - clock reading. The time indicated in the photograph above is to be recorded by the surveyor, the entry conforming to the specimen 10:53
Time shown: 14:35
